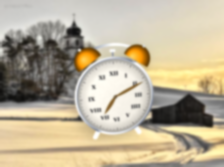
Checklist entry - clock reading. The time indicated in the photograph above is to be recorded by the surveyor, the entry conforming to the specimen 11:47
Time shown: 7:11
